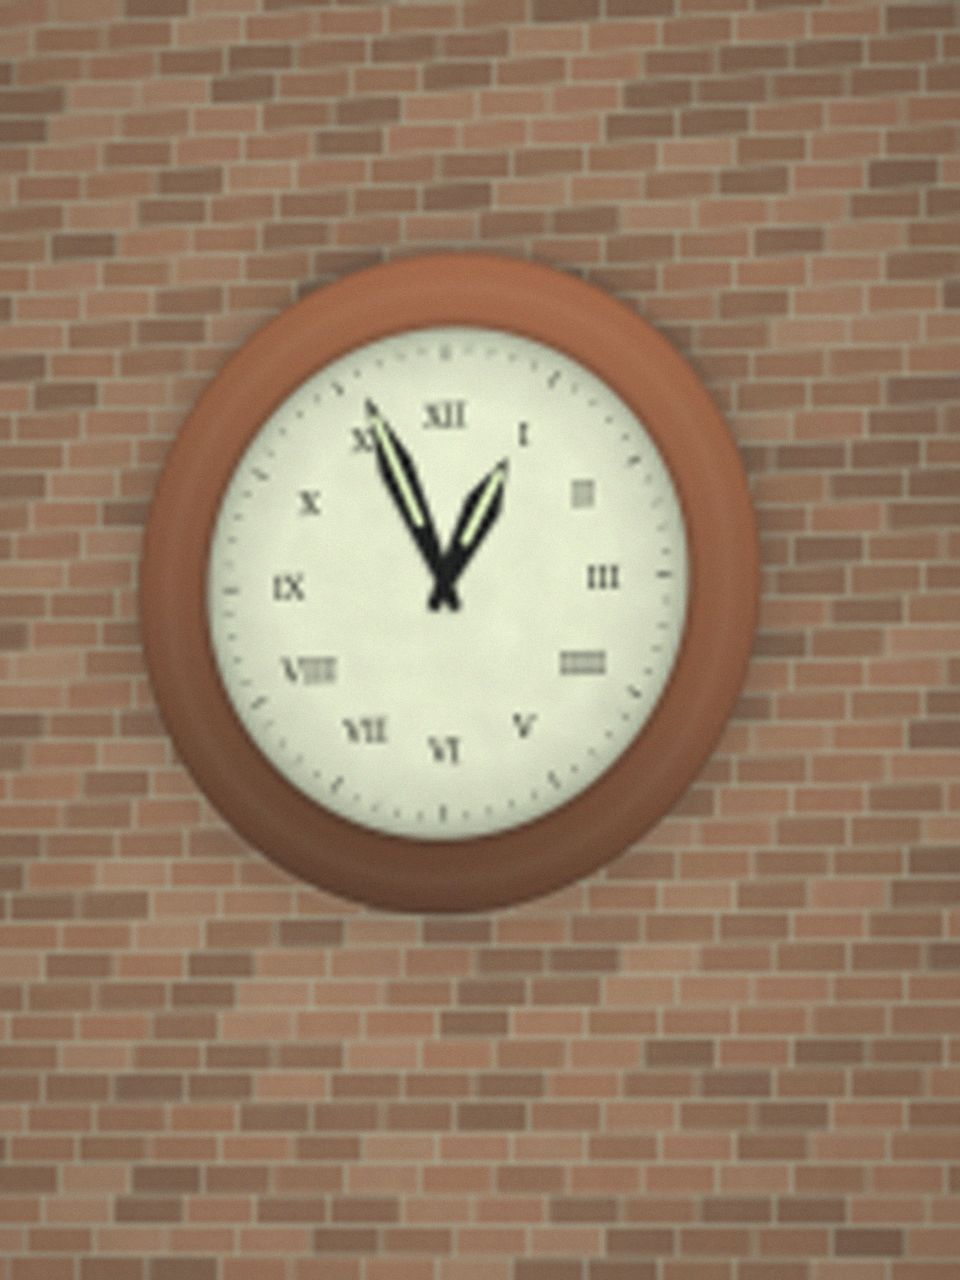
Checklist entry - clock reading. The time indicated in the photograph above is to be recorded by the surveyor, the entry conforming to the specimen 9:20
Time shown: 12:56
